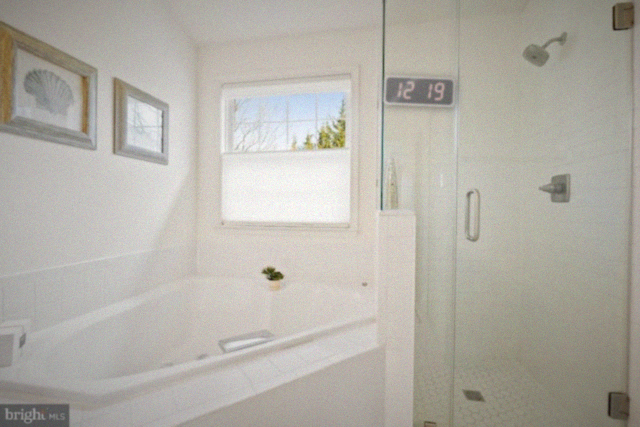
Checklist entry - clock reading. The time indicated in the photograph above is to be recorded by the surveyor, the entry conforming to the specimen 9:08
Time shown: 12:19
